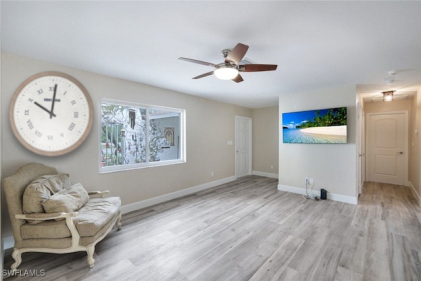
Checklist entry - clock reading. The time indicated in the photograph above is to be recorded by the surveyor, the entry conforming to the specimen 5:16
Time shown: 10:01
